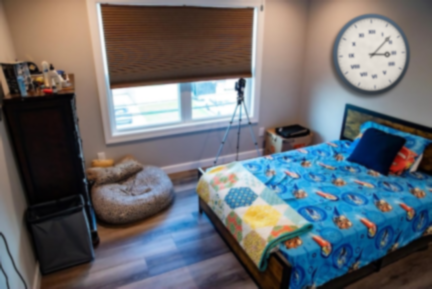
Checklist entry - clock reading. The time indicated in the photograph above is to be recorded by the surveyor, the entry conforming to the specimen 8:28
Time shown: 3:08
